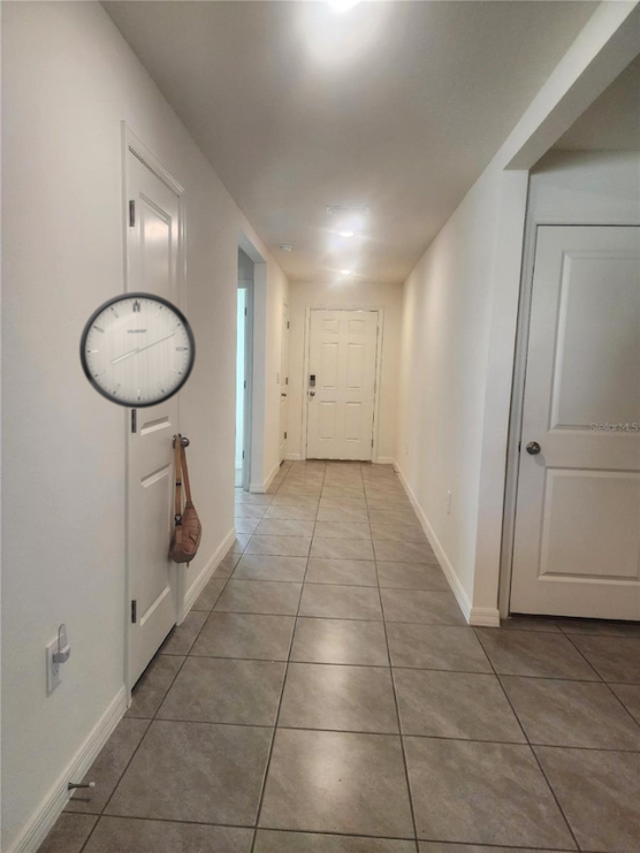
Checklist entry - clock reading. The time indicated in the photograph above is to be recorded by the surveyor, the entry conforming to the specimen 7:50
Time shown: 8:11
